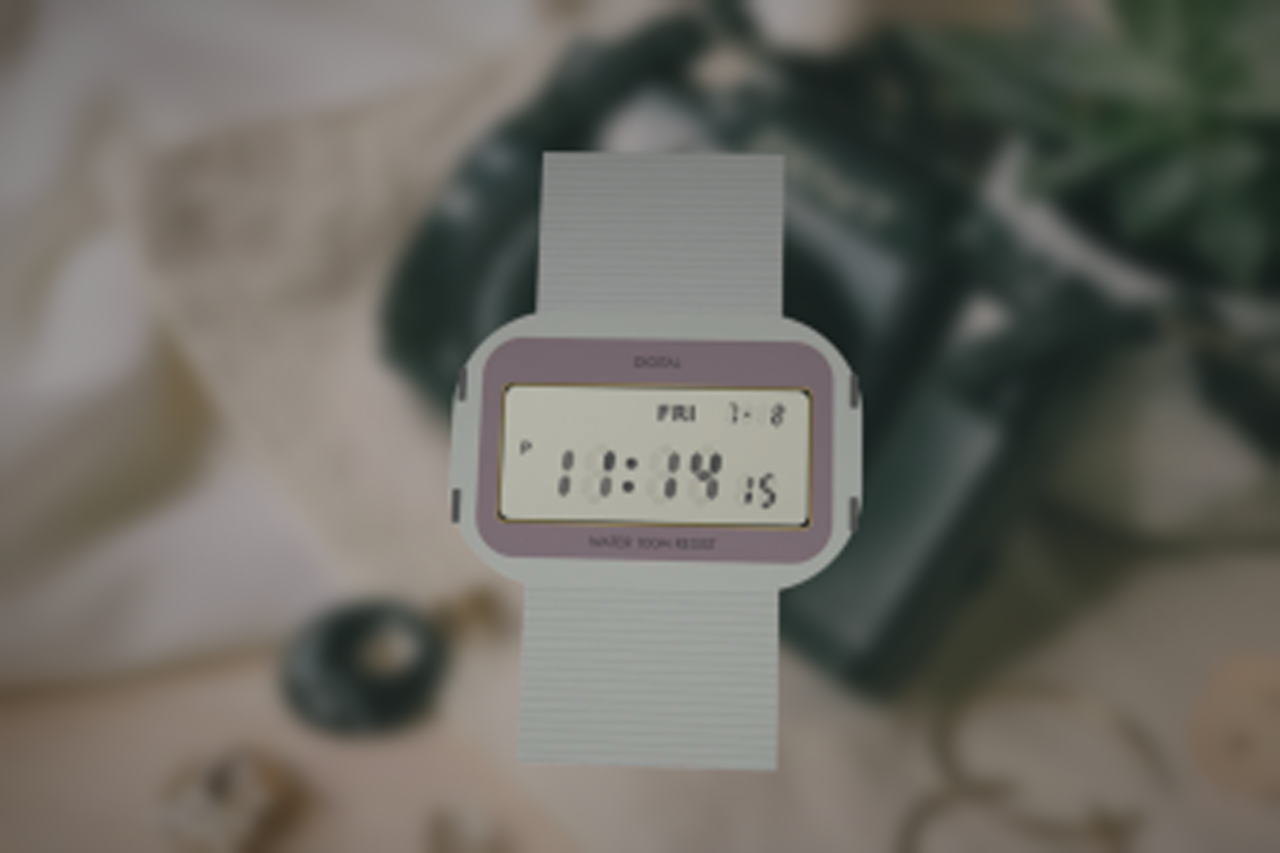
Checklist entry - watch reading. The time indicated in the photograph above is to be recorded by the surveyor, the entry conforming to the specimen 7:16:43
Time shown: 11:14:15
